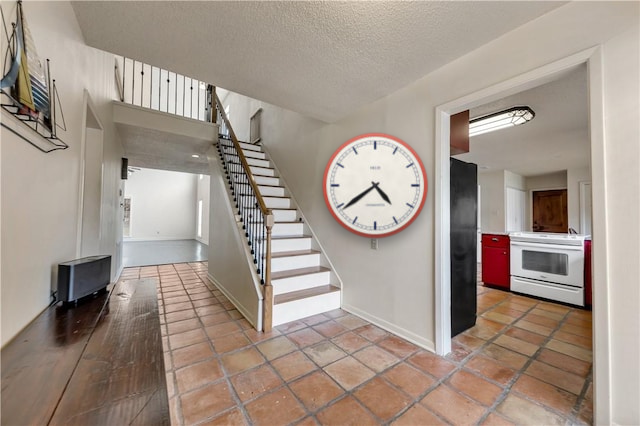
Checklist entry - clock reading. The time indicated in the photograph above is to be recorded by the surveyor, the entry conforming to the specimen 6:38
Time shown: 4:39
